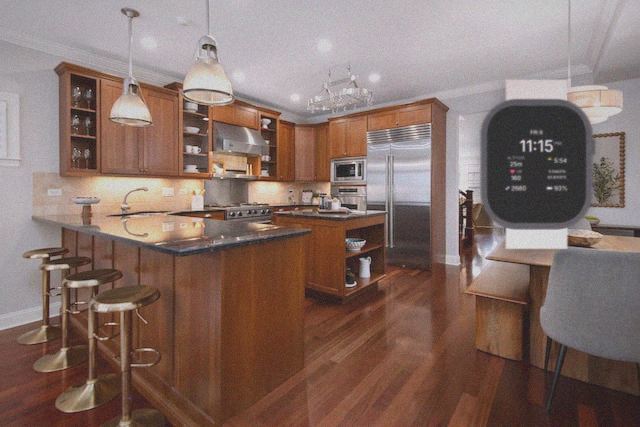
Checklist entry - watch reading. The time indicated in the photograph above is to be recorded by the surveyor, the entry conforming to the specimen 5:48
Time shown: 11:15
